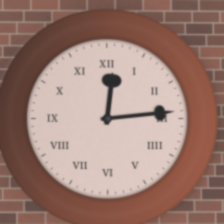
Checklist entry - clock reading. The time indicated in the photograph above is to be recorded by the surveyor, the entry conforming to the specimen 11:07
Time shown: 12:14
